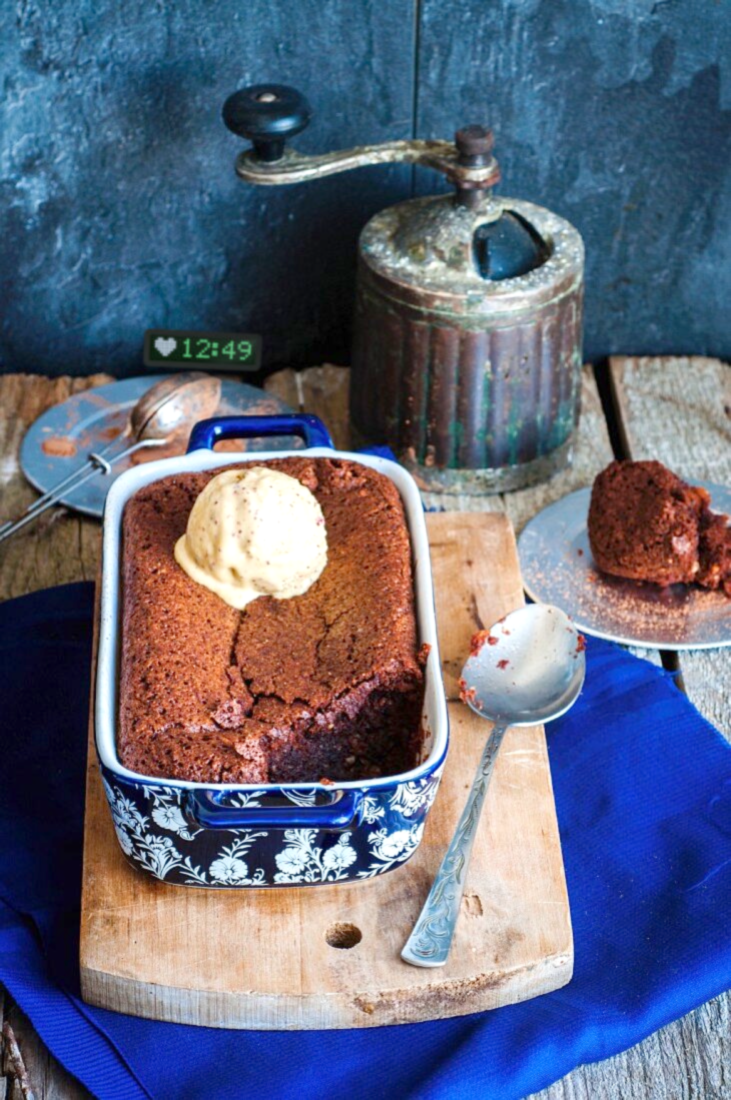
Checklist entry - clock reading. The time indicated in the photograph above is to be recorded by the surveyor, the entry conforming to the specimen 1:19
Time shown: 12:49
